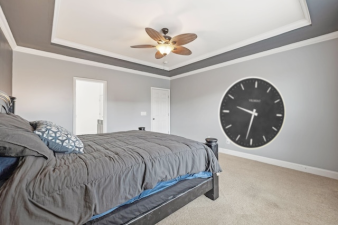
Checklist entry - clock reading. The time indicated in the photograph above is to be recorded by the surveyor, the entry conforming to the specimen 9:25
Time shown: 9:32
